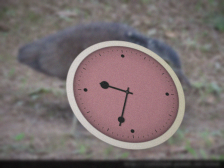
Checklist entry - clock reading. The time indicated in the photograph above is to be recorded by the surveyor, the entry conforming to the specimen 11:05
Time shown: 9:33
